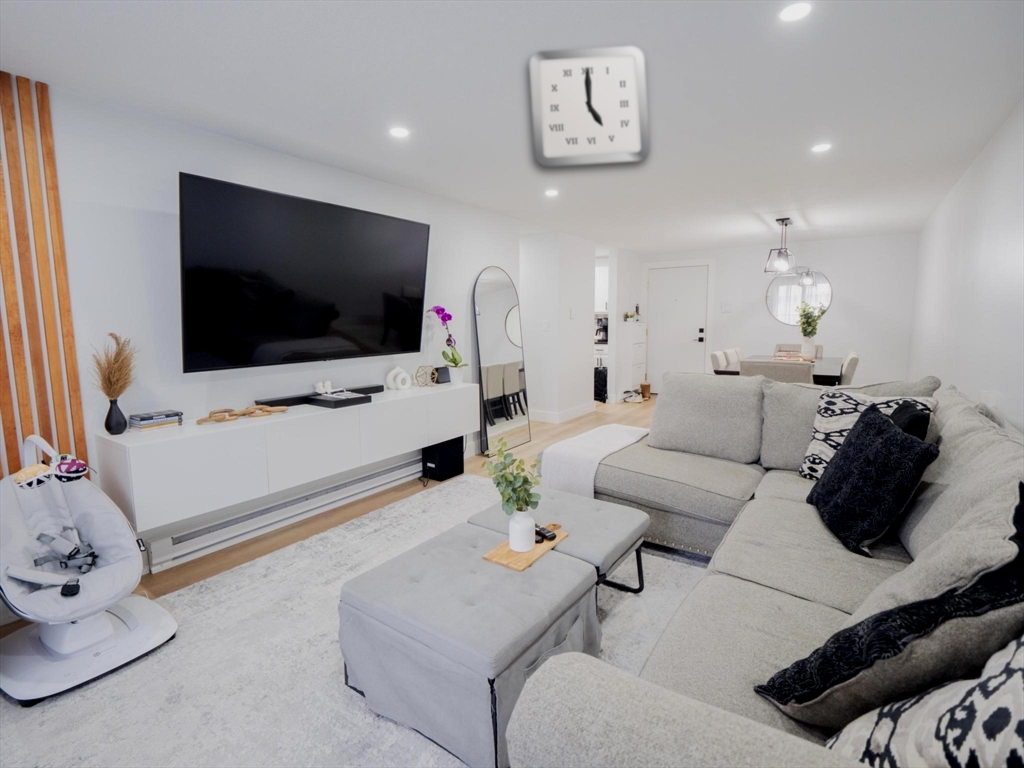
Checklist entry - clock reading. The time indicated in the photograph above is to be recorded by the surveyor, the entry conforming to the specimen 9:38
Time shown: 5:00
